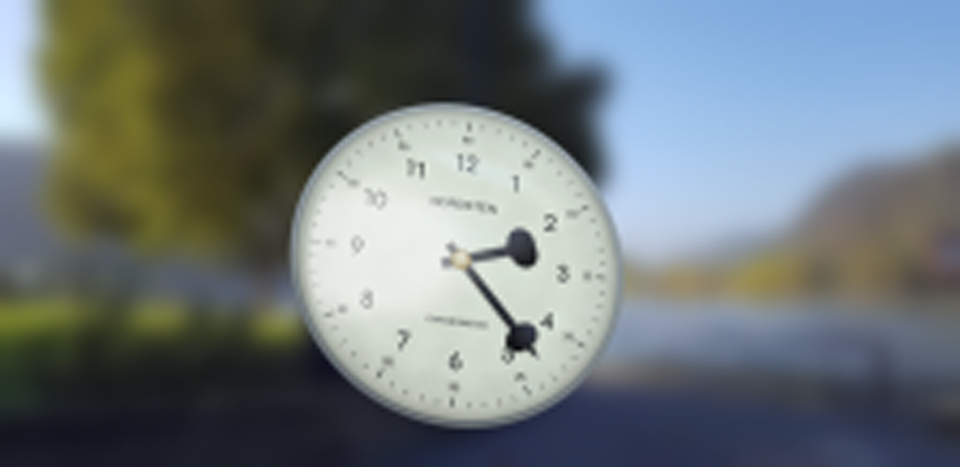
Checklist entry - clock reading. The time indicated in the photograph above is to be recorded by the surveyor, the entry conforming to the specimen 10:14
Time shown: 2:23
